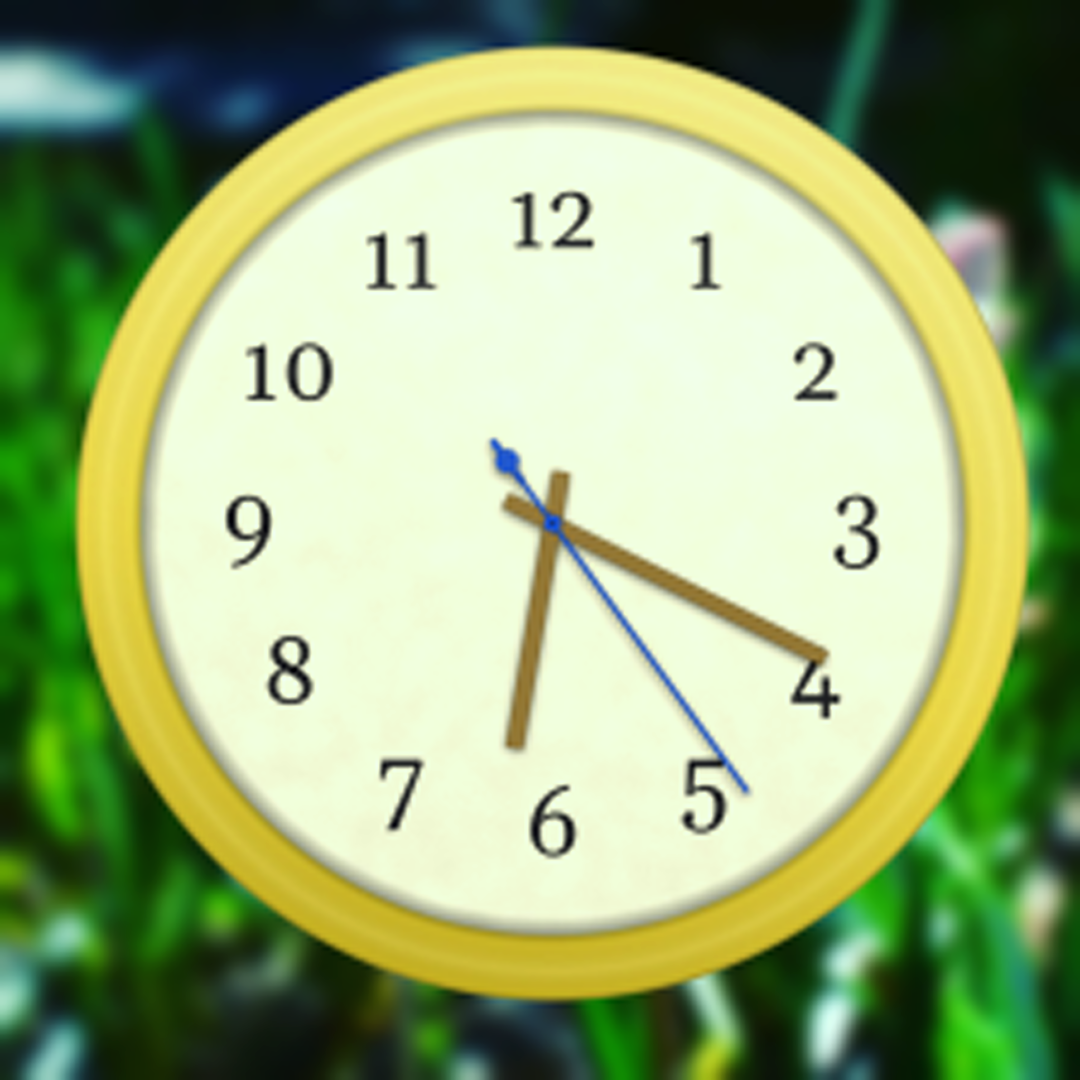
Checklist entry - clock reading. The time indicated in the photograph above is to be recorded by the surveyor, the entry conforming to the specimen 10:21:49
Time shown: 6:19:24
